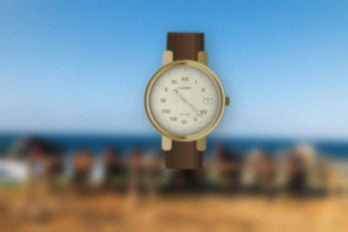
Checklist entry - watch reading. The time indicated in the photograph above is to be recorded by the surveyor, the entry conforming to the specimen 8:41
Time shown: 10:22
